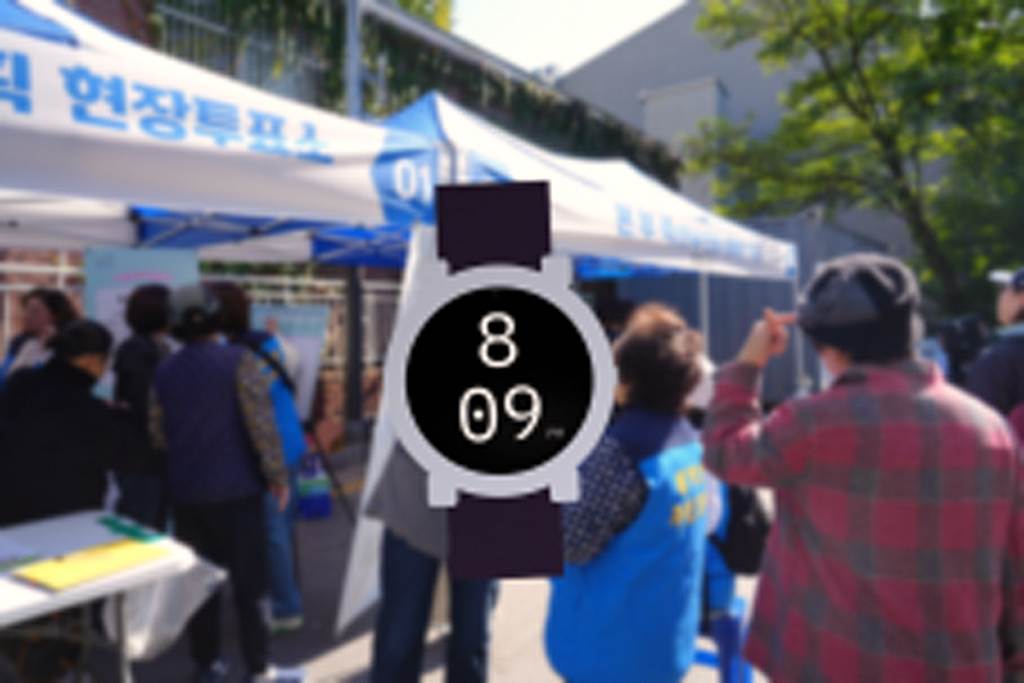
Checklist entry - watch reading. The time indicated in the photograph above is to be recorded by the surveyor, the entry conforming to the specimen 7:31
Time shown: 8:09
